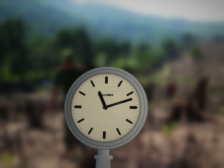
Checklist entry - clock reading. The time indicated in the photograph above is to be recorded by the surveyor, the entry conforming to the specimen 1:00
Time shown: 11:12
